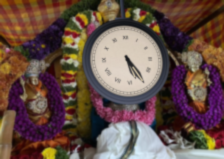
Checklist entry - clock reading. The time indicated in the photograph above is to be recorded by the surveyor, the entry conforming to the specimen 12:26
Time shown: 5:25
